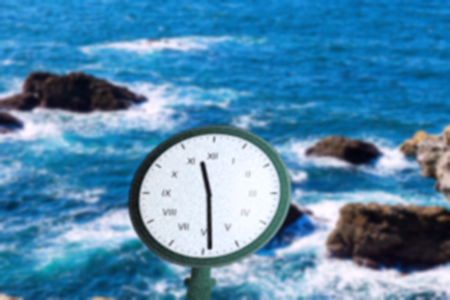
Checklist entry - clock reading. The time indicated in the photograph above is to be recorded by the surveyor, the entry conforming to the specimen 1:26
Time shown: 11:29
